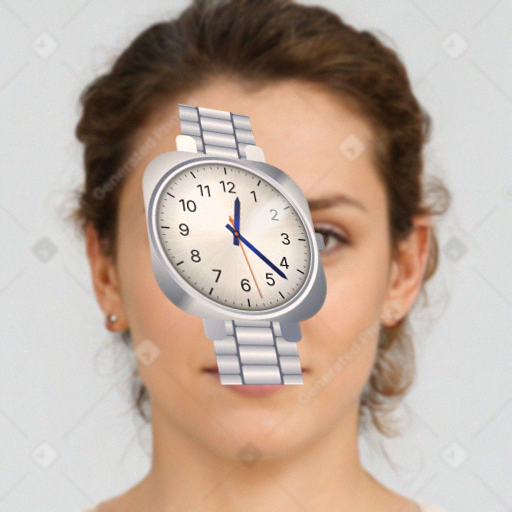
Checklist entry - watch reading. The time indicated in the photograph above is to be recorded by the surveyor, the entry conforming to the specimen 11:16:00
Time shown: 12:22:28
